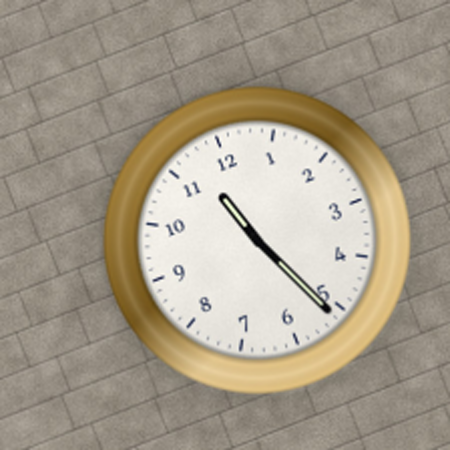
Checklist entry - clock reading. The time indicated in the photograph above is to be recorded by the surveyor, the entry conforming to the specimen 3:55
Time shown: 11:26
